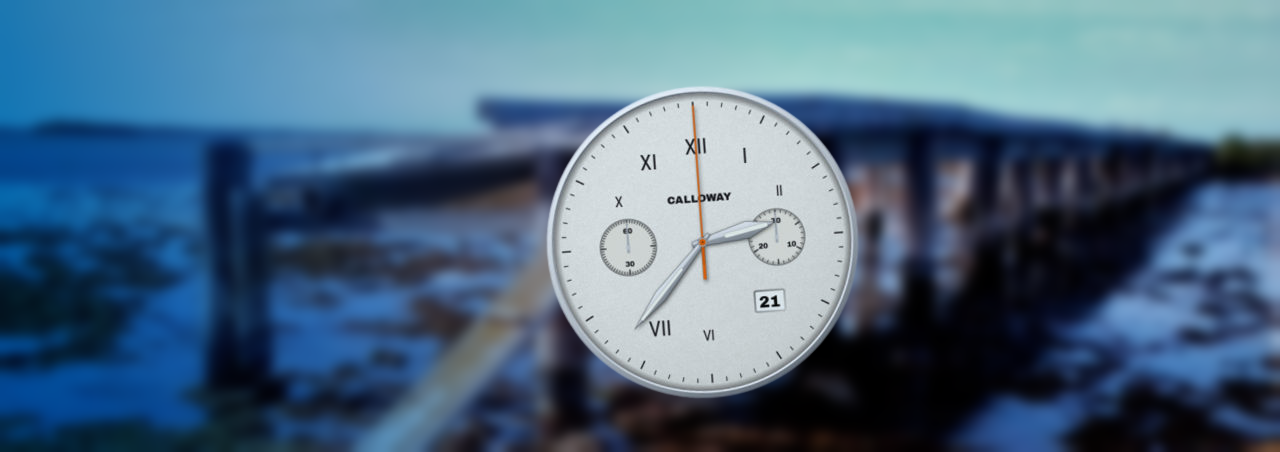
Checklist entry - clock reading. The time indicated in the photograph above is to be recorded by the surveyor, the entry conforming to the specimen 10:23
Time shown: 2:37
